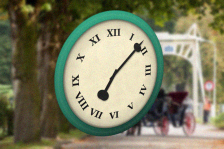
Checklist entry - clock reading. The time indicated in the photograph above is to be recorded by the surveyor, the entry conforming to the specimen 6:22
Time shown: 7:08
